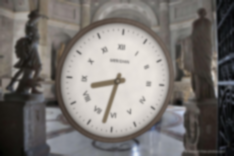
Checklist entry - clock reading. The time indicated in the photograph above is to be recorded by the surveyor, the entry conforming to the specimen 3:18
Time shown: 8:32
